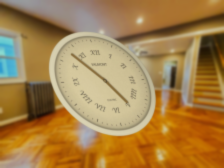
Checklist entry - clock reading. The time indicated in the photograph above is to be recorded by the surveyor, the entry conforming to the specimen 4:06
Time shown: 4:53
